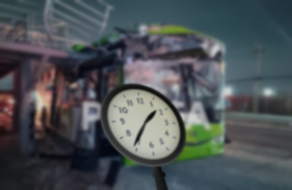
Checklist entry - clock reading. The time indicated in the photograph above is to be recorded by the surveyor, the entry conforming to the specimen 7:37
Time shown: 1:36
